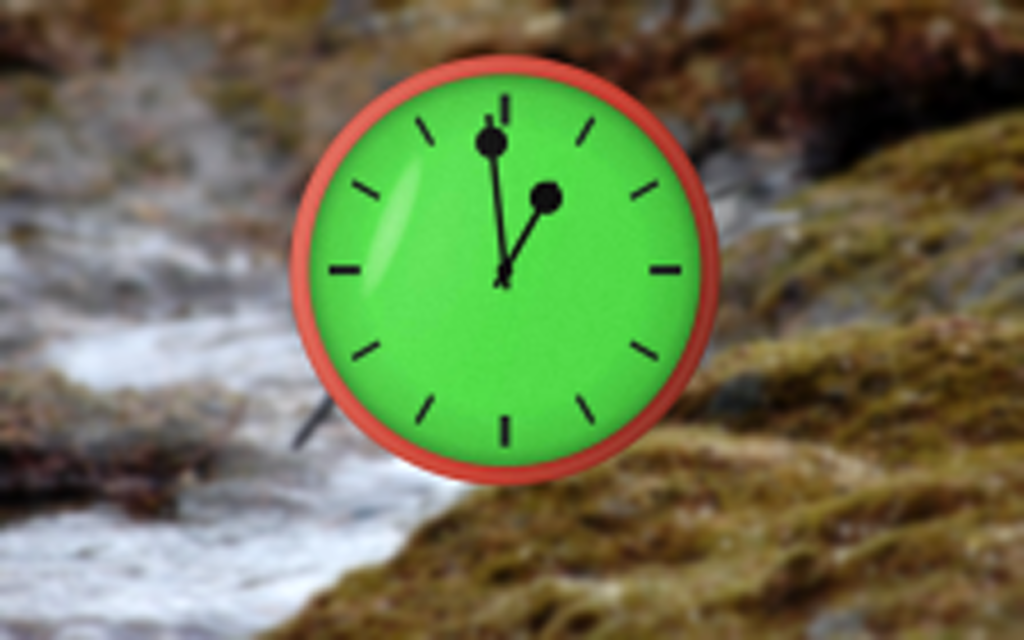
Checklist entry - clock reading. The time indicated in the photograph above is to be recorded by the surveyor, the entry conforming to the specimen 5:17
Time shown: 12:59
